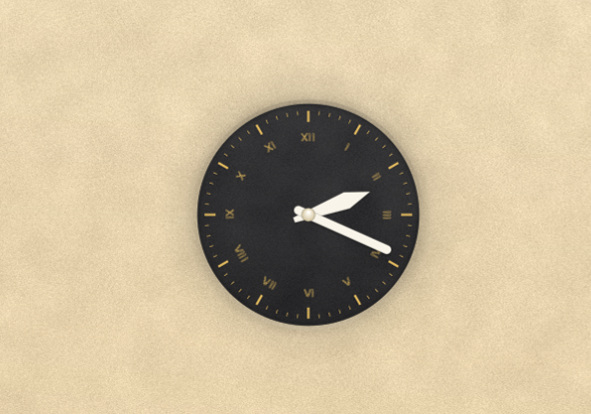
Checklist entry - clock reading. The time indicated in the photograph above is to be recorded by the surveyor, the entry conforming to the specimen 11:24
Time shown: 2:19
